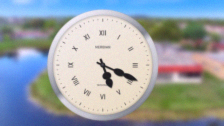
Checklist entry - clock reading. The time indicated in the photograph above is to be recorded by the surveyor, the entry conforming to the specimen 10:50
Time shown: 5:19
